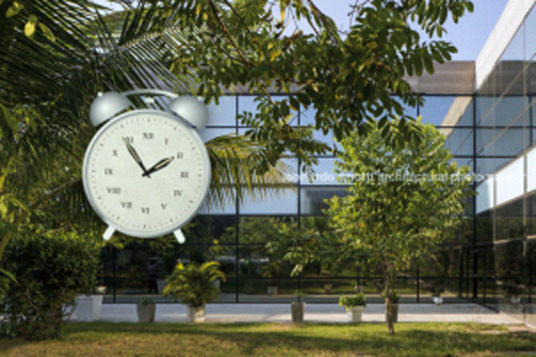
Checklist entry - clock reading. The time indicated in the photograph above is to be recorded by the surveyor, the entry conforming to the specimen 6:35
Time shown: 1:54
